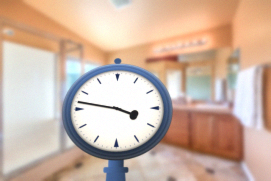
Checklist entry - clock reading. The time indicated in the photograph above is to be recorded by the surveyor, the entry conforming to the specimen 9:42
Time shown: 3:47
